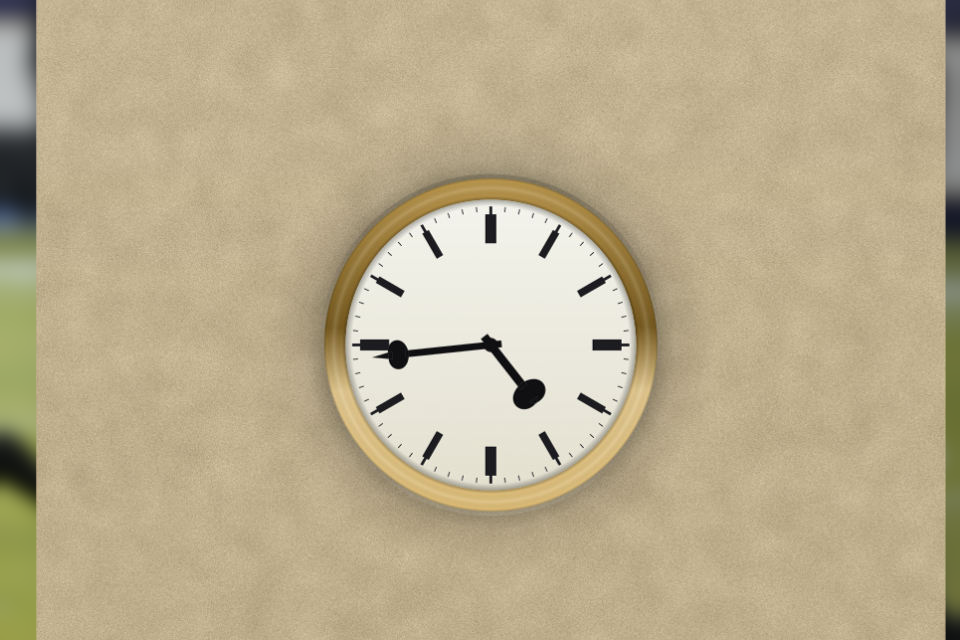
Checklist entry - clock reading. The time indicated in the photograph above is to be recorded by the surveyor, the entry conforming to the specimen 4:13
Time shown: 4:44
